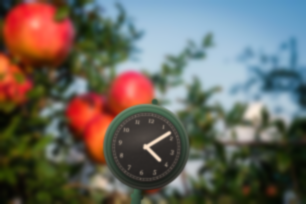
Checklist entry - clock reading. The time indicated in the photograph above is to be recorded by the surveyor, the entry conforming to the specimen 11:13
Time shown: 4:08
